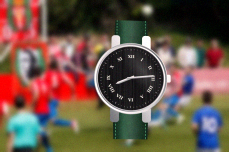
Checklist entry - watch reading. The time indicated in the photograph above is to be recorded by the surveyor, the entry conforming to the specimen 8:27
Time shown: 8:14
